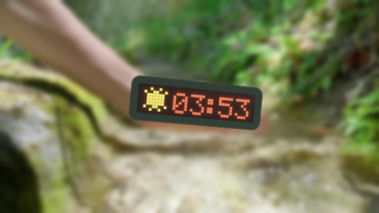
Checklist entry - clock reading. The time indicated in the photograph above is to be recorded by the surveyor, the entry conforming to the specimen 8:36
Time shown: 3:53
